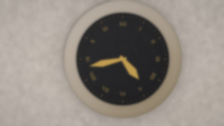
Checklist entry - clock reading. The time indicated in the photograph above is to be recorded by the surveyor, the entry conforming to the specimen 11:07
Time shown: 4:43
